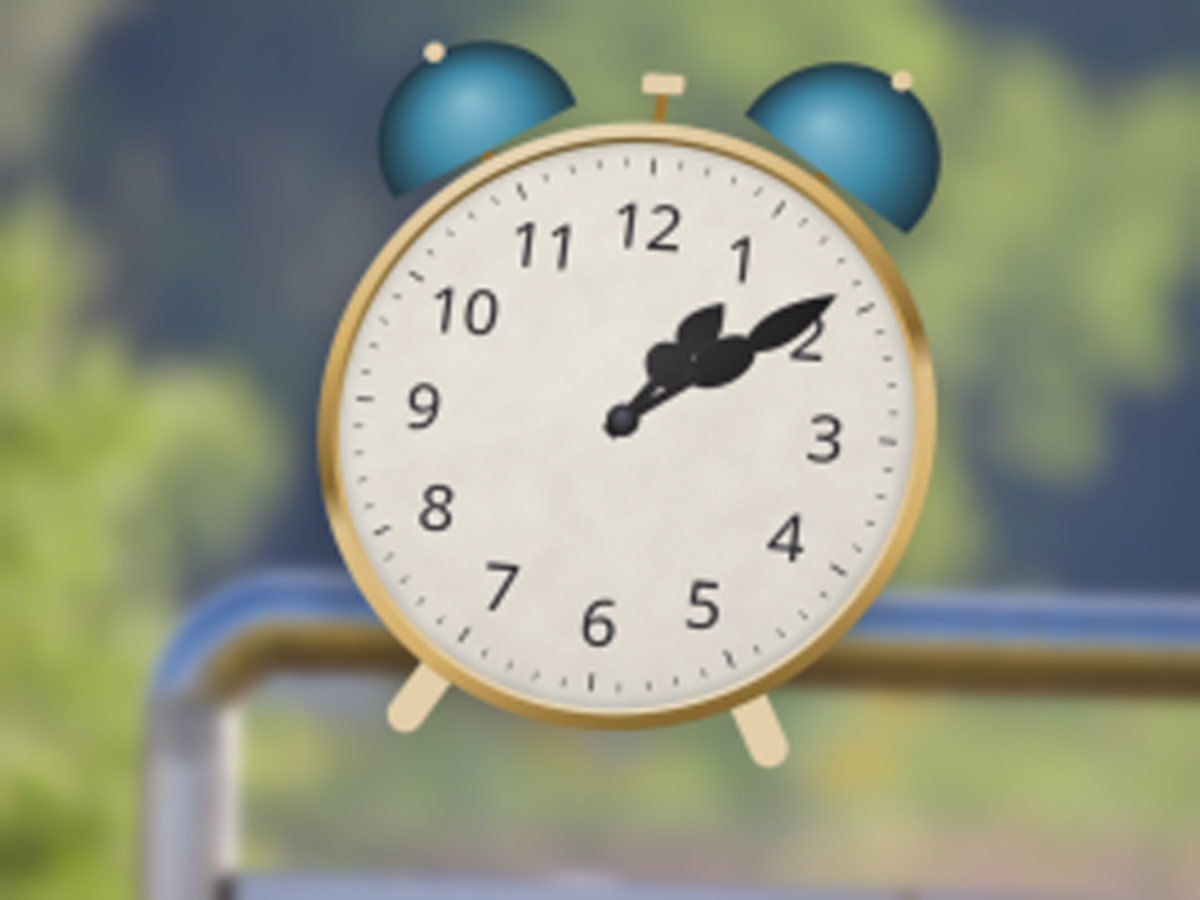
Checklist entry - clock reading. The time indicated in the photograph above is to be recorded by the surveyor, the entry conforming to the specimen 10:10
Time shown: 1:09
